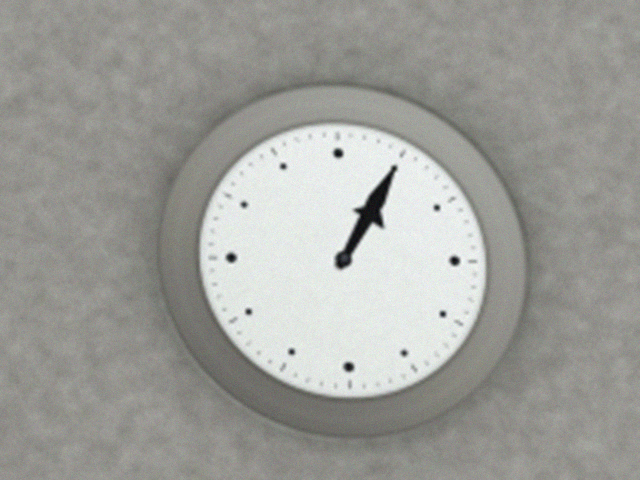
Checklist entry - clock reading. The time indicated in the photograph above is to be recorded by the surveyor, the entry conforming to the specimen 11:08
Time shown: 1:05
